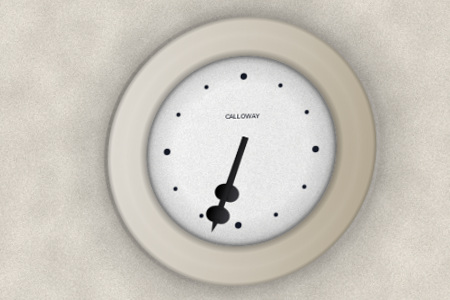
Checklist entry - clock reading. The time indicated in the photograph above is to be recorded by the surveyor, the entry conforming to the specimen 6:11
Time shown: 6:33
